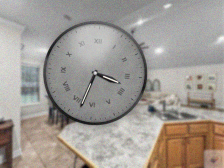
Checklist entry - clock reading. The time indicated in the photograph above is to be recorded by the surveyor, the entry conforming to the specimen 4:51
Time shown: 3:33
